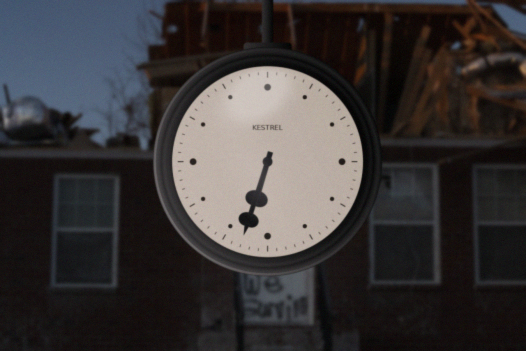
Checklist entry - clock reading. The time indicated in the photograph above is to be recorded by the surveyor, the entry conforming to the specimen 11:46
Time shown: 6:33
